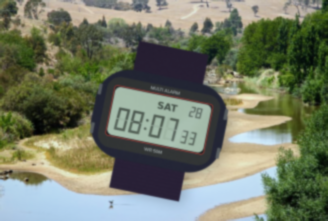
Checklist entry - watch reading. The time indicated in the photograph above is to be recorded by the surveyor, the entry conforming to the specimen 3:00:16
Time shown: 8:07:33
